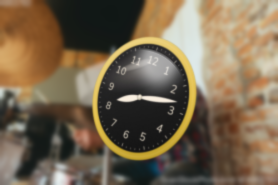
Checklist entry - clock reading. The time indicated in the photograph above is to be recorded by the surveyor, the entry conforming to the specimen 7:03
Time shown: 8:13
